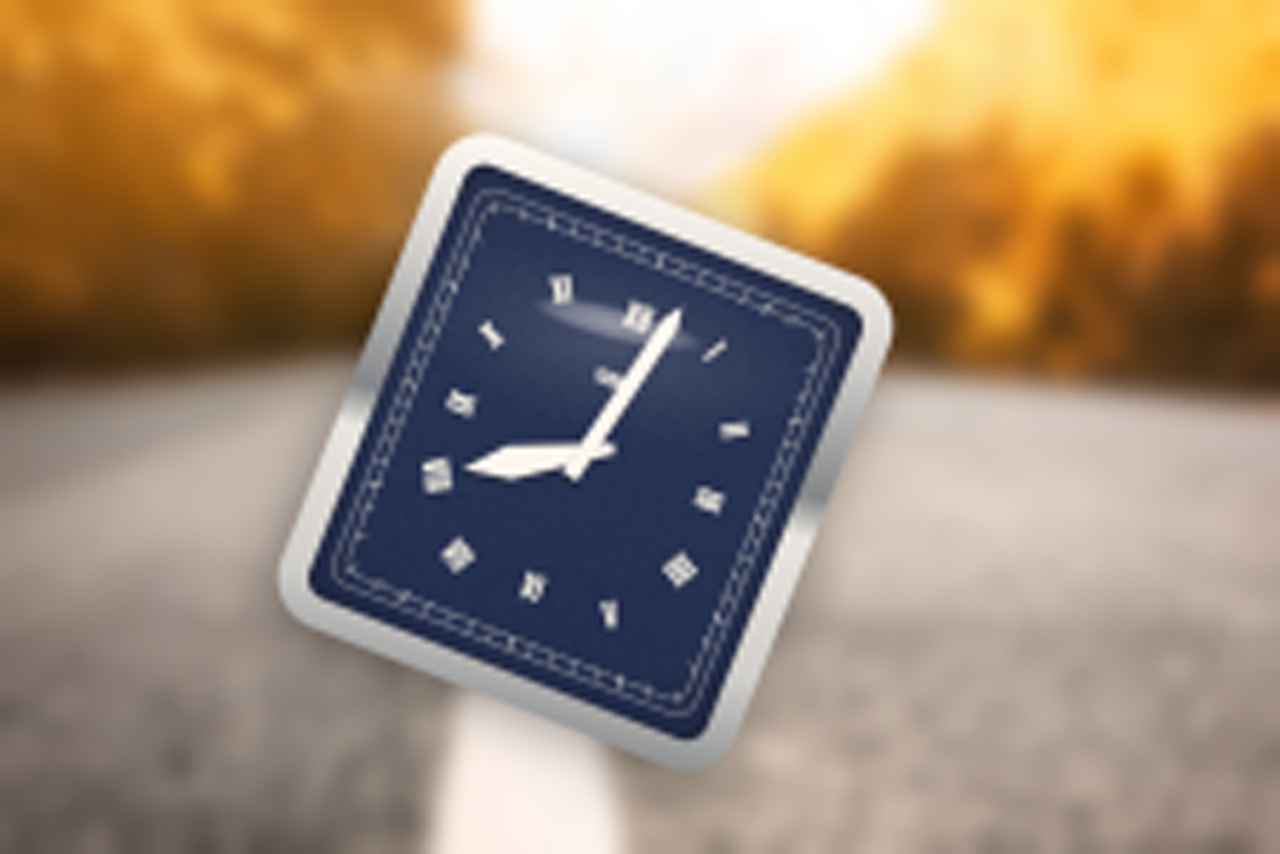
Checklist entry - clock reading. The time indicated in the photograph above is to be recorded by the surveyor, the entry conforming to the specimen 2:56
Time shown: 8:02
